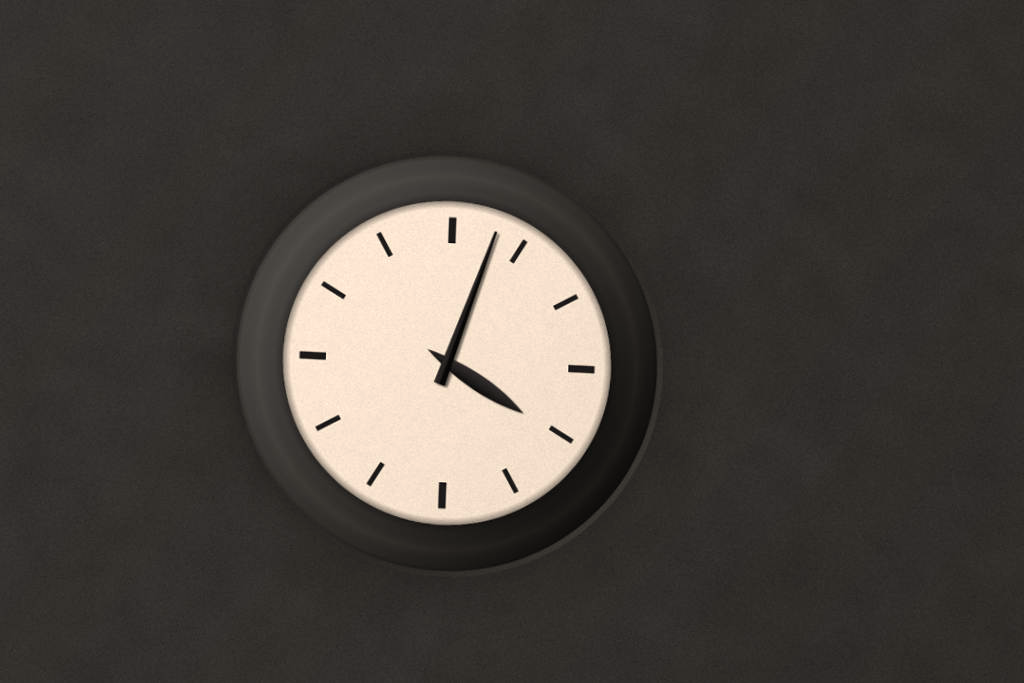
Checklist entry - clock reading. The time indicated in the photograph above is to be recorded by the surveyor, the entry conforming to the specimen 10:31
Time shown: 4:03
